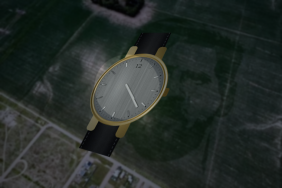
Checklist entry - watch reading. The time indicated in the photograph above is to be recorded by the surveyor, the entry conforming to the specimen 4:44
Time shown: 4:22
